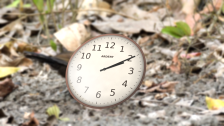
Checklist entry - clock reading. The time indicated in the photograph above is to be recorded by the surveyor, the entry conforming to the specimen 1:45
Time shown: 2:10
